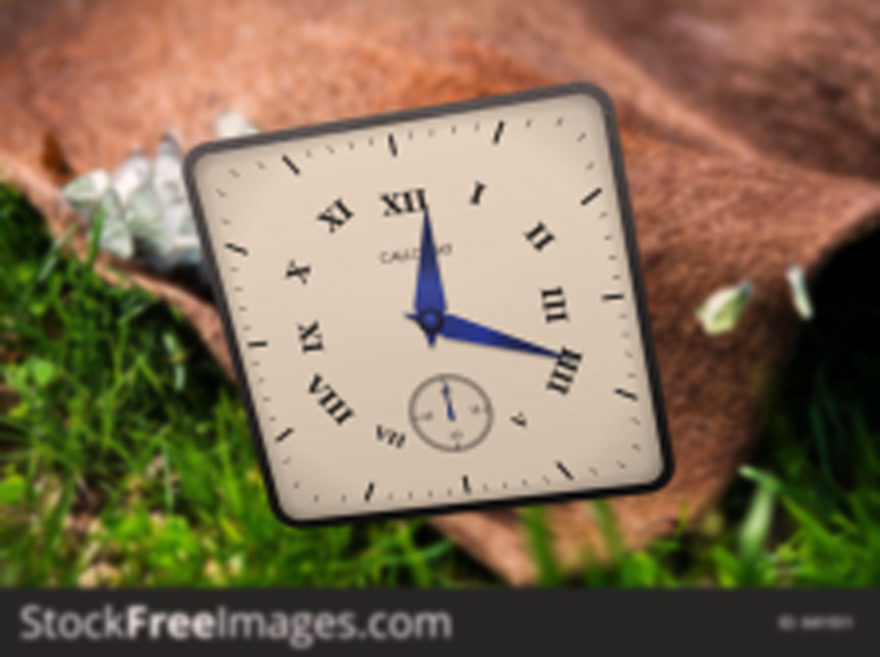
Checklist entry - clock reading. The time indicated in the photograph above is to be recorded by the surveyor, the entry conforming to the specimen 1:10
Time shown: 12:19
